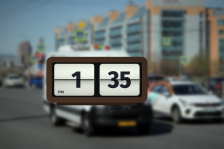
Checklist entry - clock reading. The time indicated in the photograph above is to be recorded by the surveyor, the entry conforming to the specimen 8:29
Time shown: 1:35
